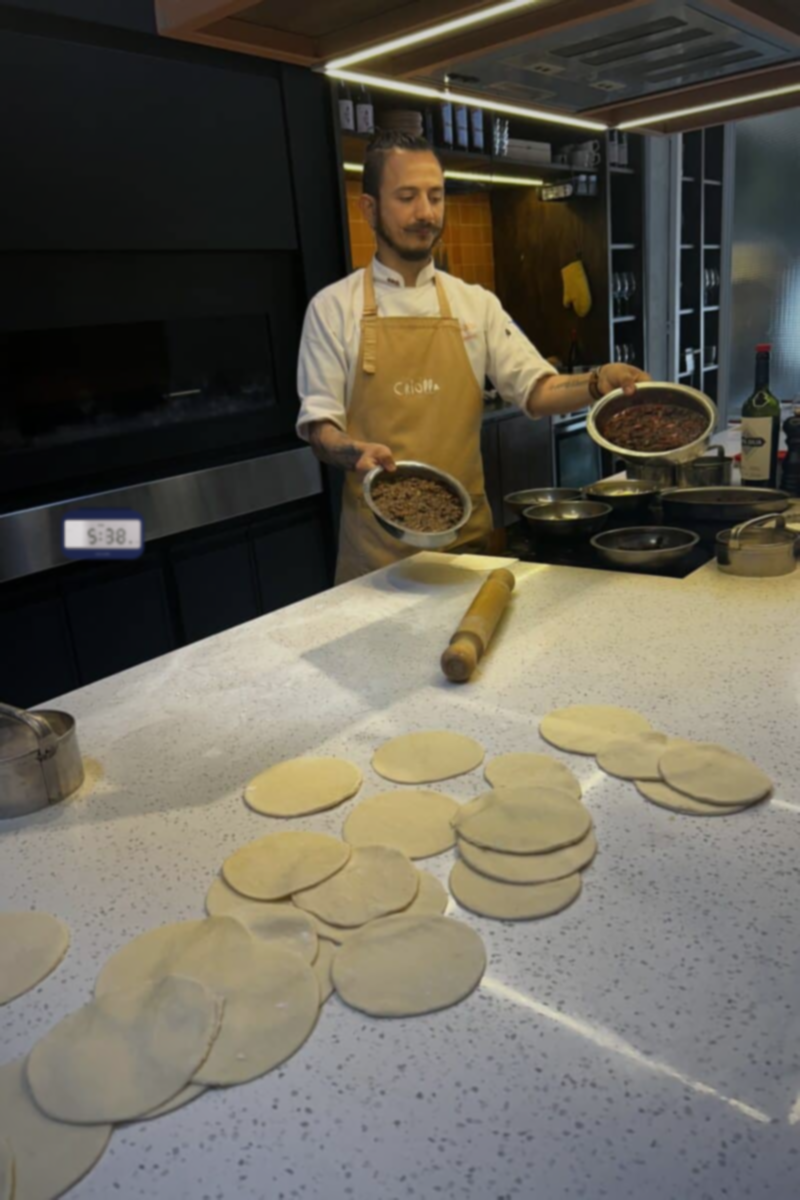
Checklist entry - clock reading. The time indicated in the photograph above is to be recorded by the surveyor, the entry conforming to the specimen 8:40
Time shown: 5:38
